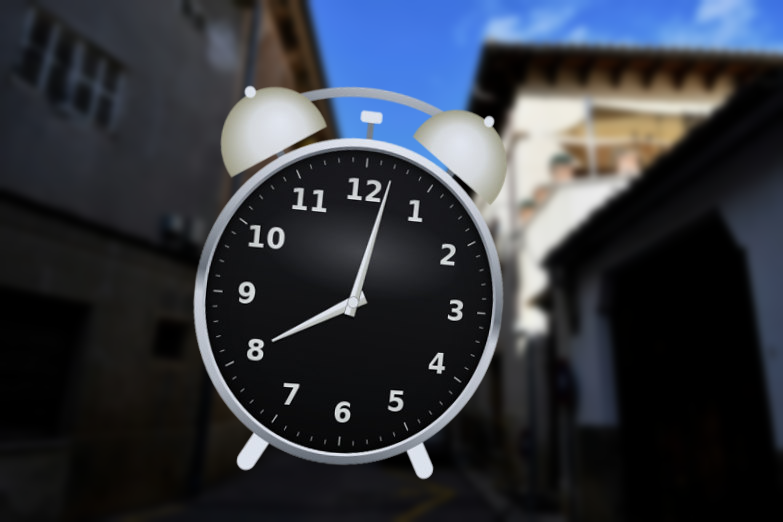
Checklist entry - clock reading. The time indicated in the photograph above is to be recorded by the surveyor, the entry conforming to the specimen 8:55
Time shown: 8:02
